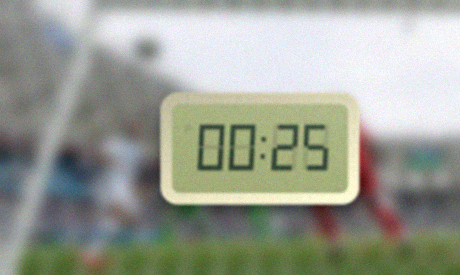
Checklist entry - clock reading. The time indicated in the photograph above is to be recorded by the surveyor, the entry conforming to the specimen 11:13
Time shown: 0:25
